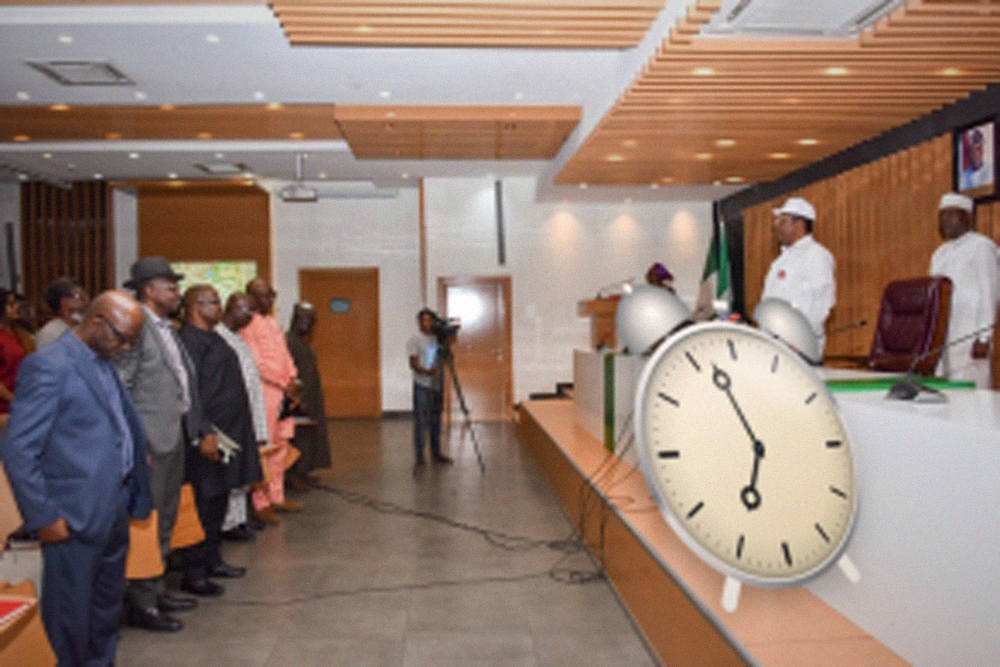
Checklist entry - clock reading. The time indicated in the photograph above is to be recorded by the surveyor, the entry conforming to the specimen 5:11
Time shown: 6:57
